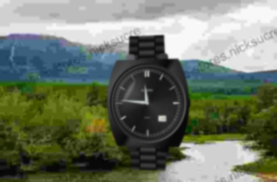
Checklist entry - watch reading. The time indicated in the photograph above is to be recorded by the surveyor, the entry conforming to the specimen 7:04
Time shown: 11:46
